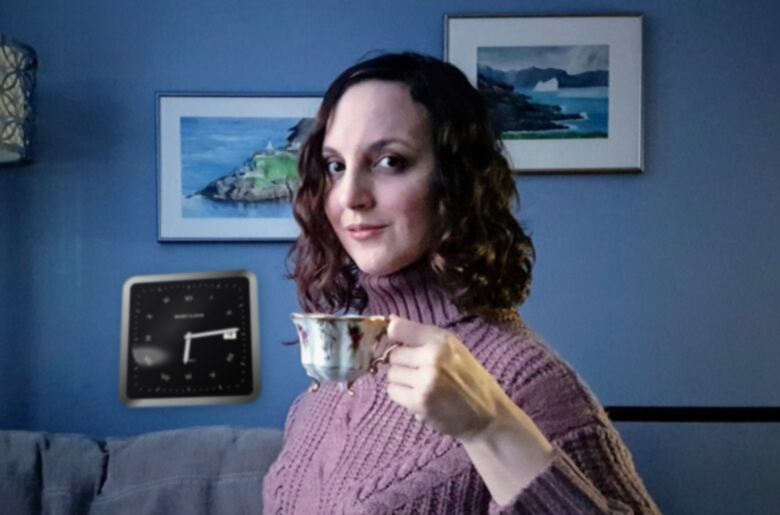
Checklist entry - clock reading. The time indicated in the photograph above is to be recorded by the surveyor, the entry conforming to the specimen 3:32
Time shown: 6:14
